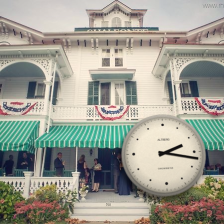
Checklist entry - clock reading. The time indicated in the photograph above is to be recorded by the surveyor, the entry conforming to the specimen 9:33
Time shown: 2:17
